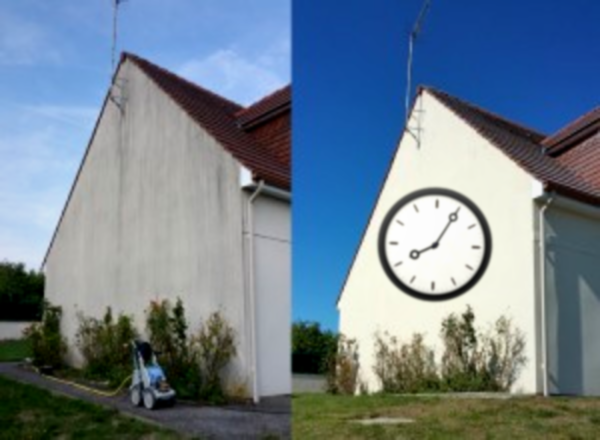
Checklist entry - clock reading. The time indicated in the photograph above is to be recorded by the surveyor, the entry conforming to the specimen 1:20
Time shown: 8:05
